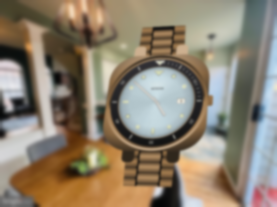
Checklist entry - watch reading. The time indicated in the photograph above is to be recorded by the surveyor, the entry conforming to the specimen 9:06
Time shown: 4:52
